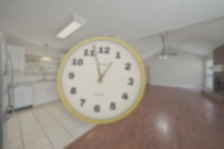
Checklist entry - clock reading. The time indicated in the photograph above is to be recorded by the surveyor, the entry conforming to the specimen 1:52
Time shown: 12:57
